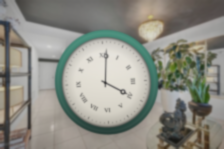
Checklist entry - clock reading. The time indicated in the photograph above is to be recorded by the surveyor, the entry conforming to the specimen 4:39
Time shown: 4:01
